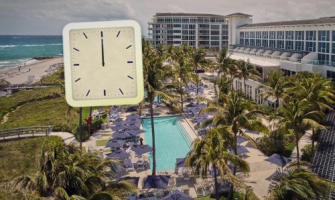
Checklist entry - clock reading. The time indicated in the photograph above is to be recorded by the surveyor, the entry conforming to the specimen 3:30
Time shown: 12:00
